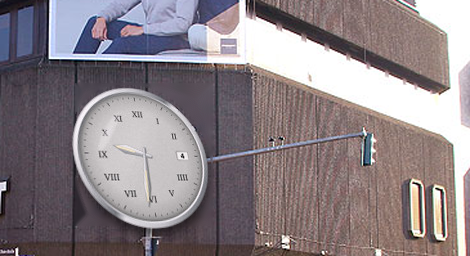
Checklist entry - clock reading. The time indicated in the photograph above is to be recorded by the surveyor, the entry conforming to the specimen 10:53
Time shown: 9:31
